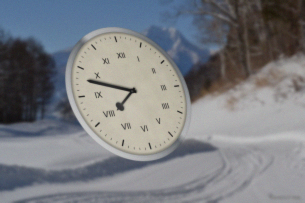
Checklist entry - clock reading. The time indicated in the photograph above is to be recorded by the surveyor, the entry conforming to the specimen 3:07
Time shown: 7:48
